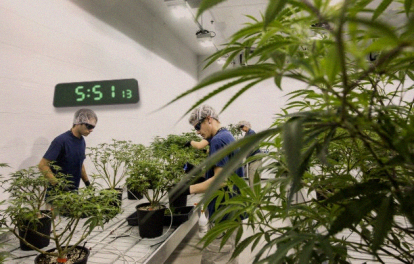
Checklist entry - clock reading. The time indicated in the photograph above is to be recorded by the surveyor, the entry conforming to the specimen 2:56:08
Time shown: 5:51:13
